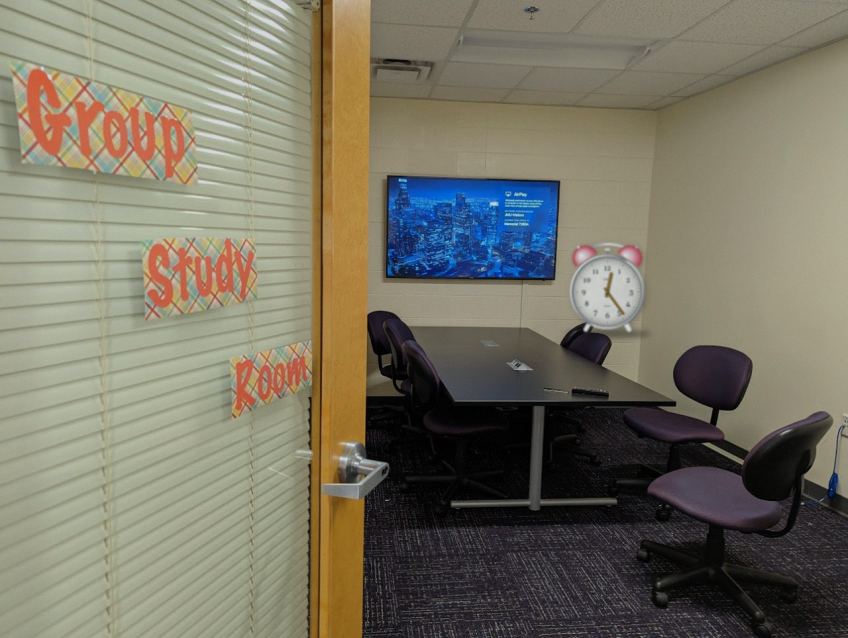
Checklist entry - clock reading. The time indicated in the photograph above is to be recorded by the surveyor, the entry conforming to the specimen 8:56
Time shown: 12:24
